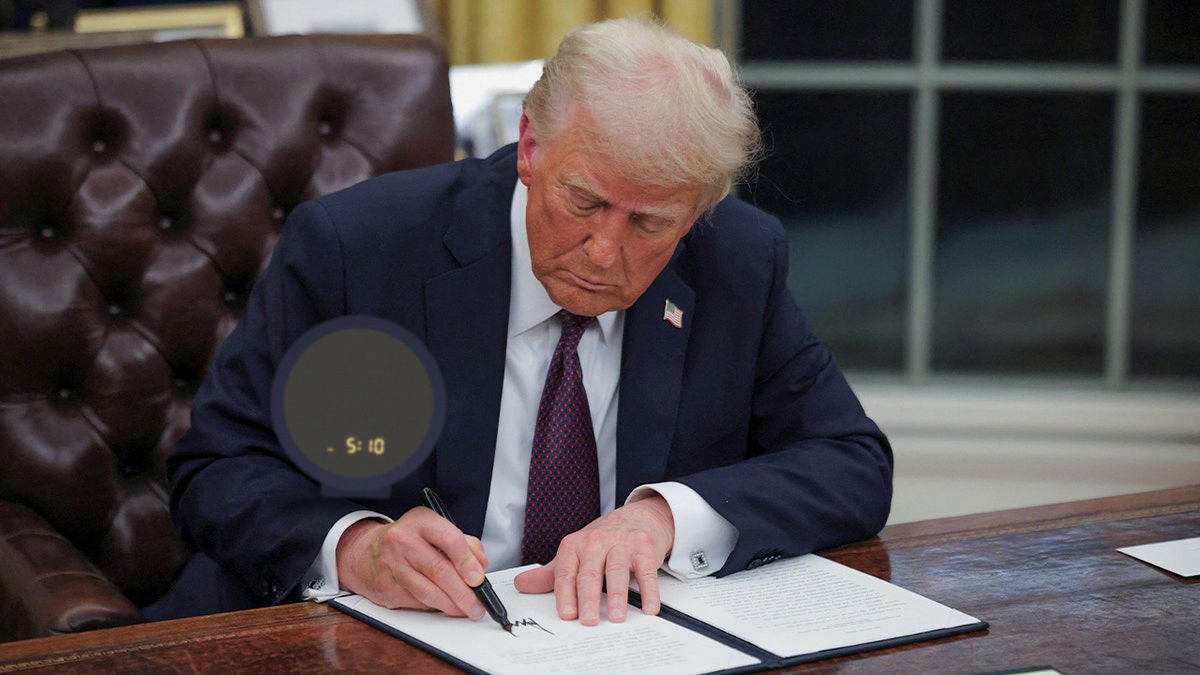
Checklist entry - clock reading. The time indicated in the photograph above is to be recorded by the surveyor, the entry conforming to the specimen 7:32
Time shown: 5:10
